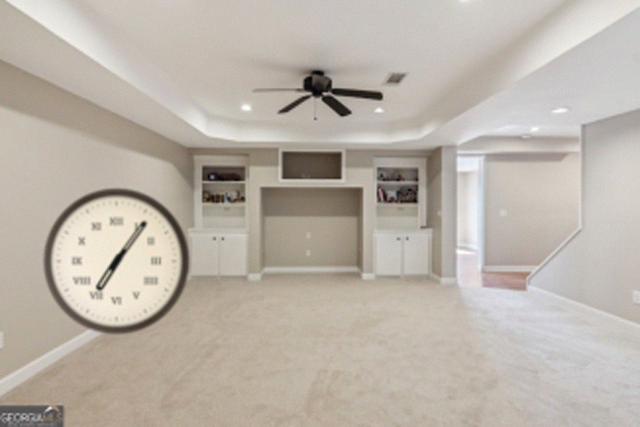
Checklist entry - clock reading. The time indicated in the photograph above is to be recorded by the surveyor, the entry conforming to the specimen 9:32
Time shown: 7:06
